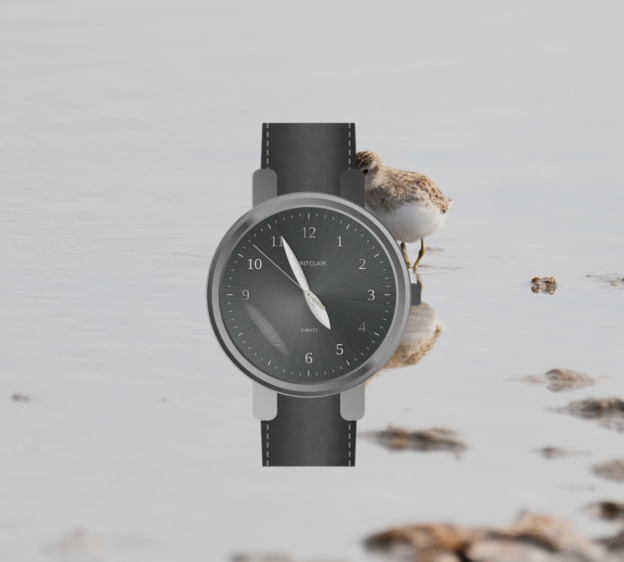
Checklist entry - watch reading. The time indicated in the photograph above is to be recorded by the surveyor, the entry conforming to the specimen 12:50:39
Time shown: 4:55:52
